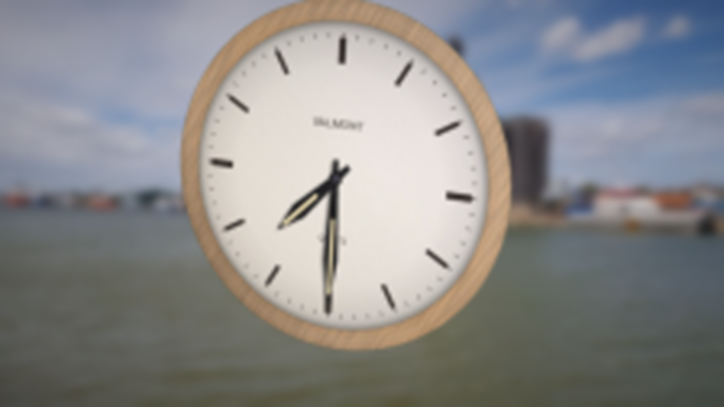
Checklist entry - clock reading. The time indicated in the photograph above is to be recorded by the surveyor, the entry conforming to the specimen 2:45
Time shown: 7:30
